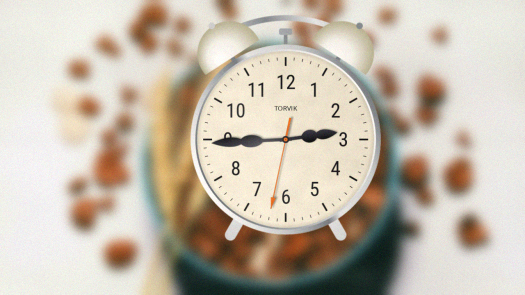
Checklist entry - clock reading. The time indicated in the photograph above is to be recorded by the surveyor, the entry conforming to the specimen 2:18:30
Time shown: 2:44:32
